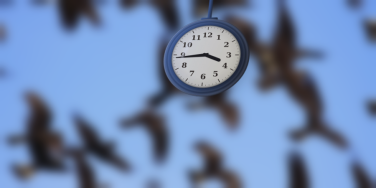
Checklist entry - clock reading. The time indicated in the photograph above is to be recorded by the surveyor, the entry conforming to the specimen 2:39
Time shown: 3:44
